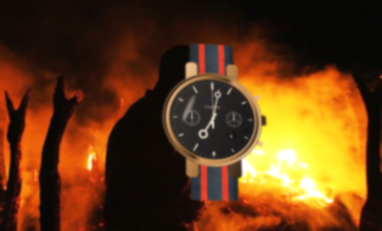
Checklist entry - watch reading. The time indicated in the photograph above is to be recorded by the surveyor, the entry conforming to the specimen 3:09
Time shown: 7:02
